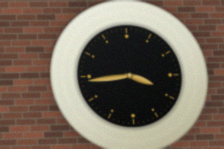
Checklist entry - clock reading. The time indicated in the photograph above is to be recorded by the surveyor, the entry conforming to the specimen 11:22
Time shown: 3:44
